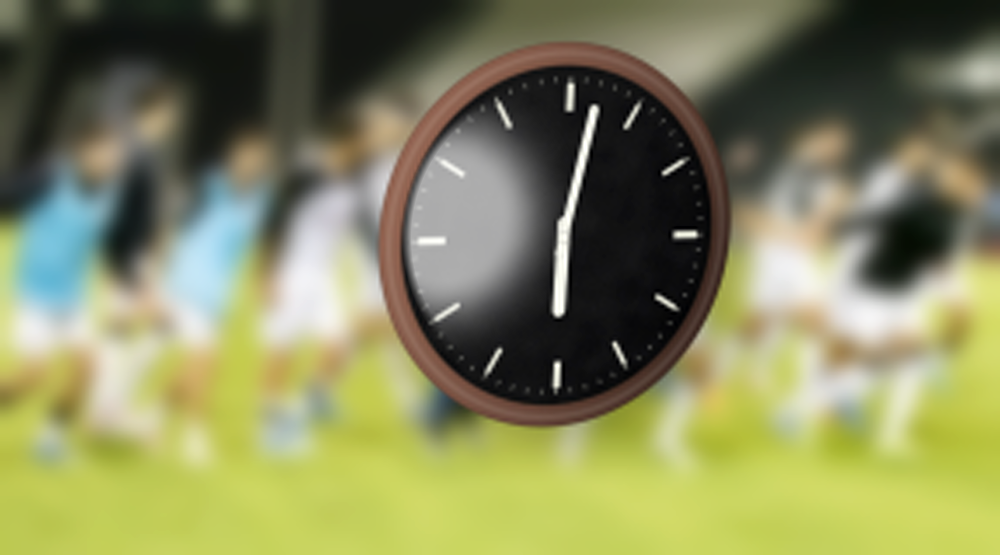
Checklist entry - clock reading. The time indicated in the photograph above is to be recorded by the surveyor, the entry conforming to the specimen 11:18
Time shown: 6:02
